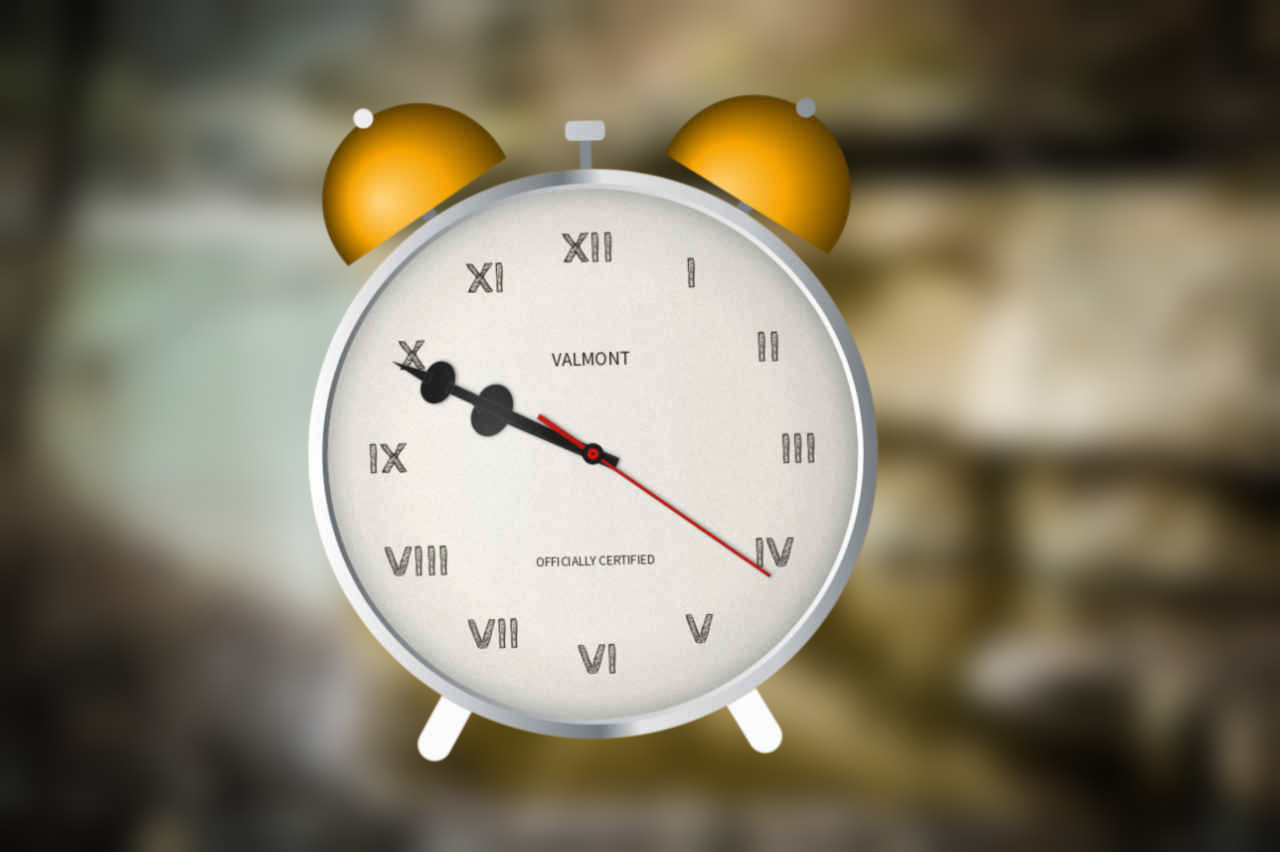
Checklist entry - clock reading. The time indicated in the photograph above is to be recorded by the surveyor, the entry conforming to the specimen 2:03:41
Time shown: 9:49:21
